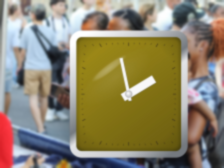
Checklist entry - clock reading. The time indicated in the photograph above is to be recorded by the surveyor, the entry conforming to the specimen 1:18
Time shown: 1:58
